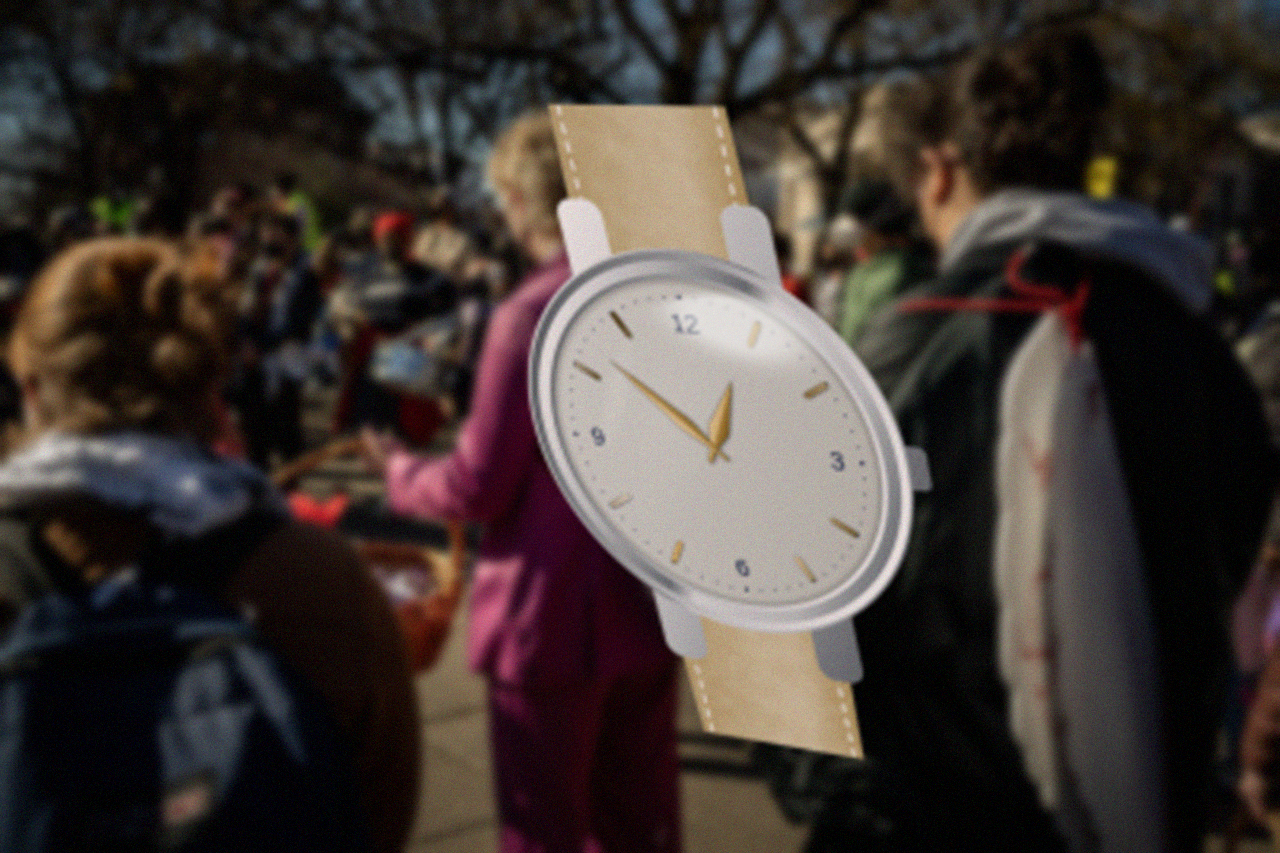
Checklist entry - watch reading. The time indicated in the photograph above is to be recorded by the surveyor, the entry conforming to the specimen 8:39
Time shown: 12:52
